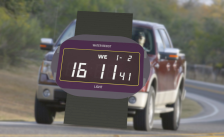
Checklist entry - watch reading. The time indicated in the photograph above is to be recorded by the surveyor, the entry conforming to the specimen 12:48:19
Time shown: 16:11:41
